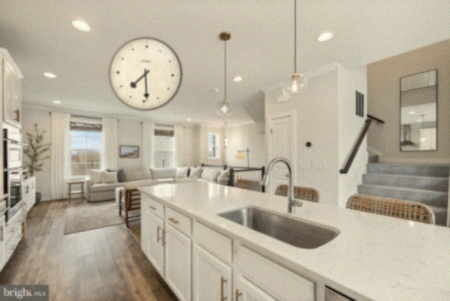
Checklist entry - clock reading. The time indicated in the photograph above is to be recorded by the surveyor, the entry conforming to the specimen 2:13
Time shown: 7:29
